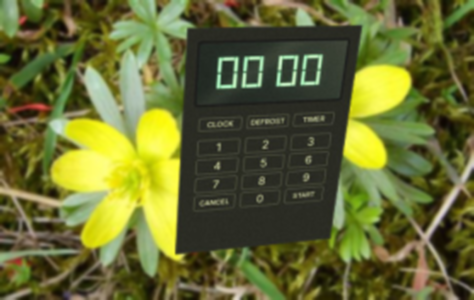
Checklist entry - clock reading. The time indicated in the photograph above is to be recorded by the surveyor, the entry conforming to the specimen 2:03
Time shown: 0:00
